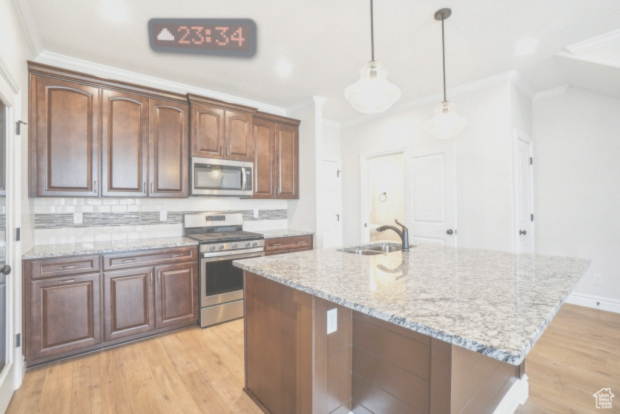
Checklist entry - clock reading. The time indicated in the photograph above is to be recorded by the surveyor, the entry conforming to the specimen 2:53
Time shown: 23:34
